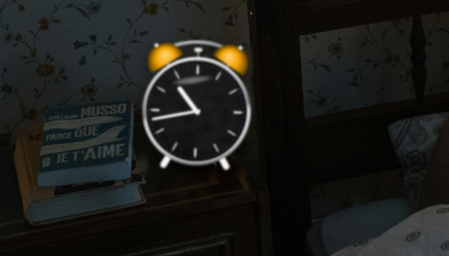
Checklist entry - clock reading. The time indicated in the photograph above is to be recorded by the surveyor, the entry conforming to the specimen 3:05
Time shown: 10:43
